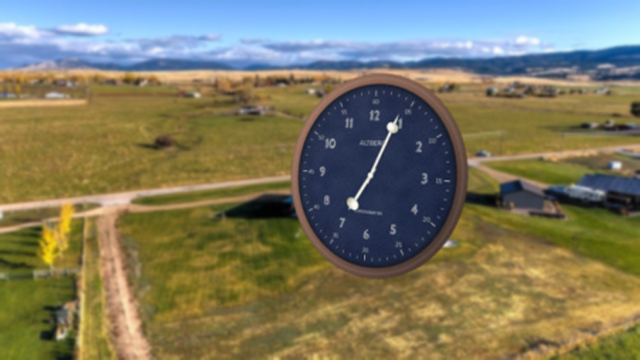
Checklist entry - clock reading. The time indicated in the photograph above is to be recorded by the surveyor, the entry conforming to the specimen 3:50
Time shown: 7:04
